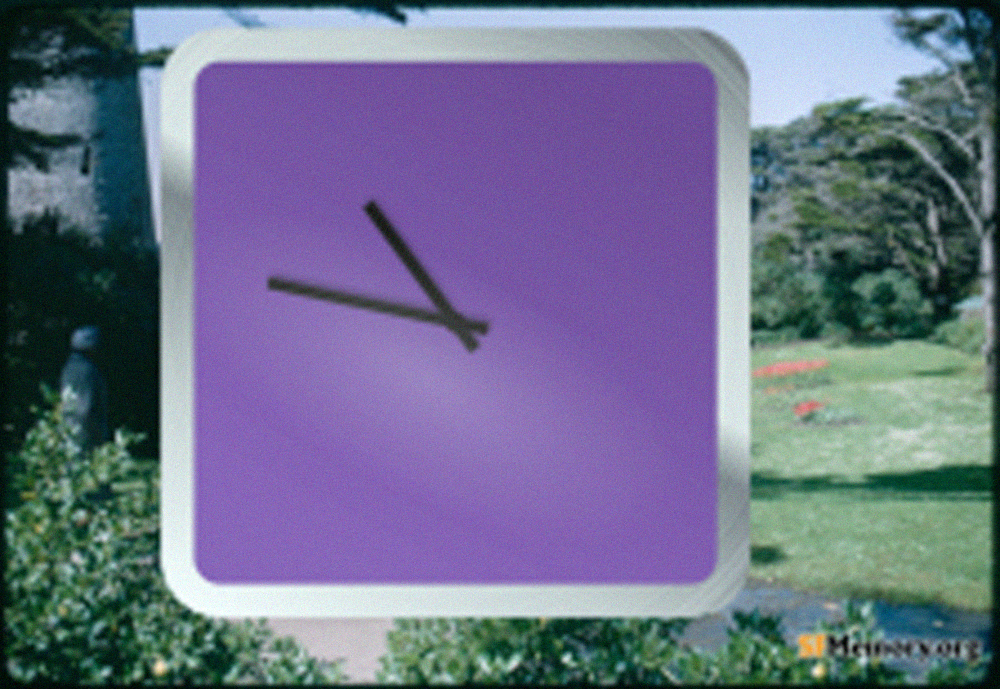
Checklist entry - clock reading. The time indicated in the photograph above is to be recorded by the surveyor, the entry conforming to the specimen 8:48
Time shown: 10:47
